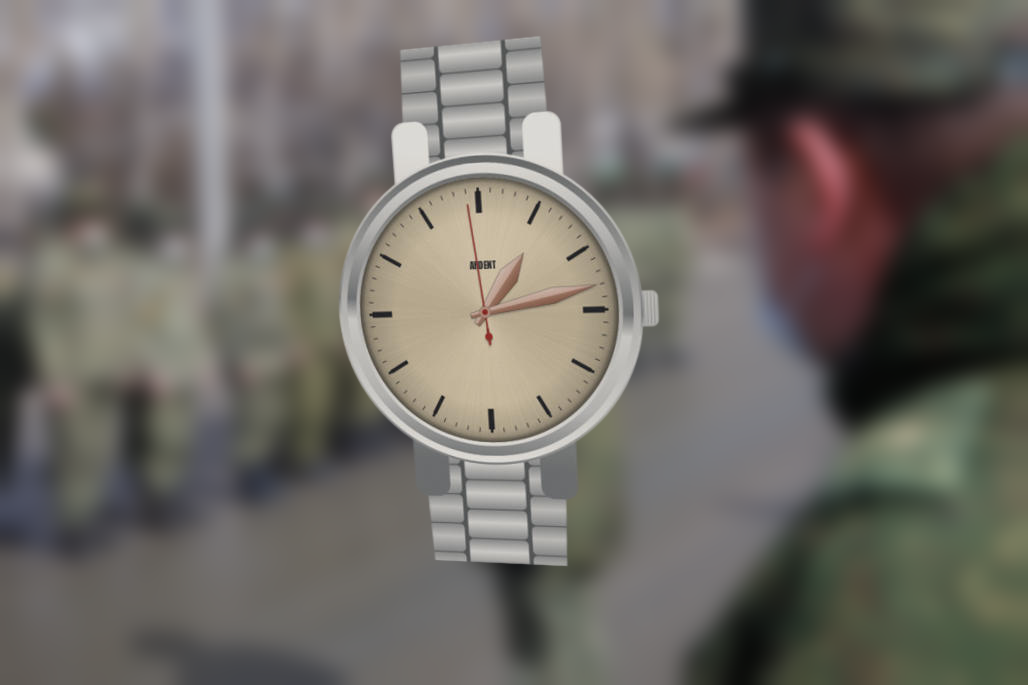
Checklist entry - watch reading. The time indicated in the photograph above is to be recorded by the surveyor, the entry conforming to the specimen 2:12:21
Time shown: 1:12:59
